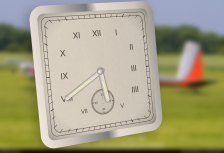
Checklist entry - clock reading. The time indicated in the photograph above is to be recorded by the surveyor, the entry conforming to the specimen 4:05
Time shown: 5:40
